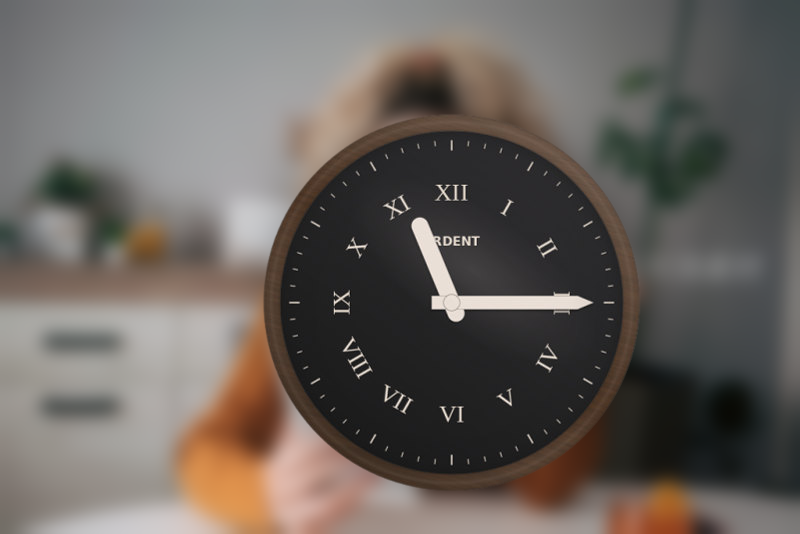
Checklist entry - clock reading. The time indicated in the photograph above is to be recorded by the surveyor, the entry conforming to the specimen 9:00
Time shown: 11:15
